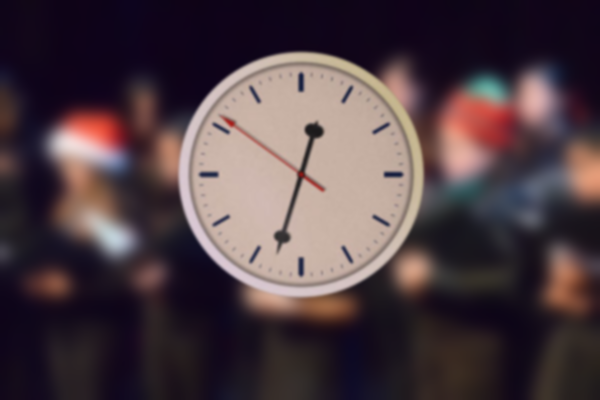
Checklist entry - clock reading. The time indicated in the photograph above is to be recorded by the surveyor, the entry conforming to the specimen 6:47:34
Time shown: 12:32:51
